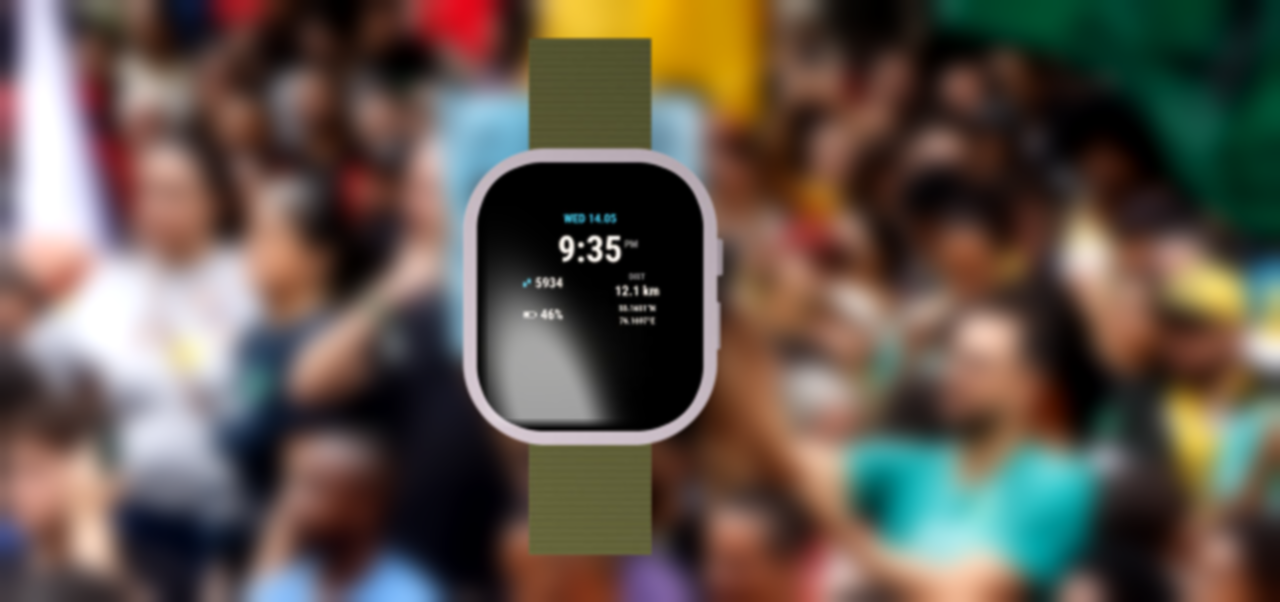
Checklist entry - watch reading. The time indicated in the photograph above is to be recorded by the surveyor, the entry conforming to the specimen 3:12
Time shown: 9:35
